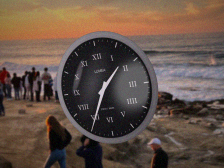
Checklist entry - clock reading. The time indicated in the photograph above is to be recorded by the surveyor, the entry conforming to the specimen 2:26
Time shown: 1:35
